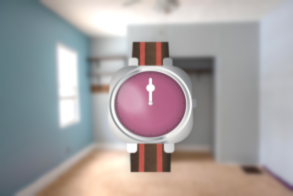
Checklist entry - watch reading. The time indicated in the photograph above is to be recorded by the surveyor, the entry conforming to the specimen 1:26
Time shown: 12:00
